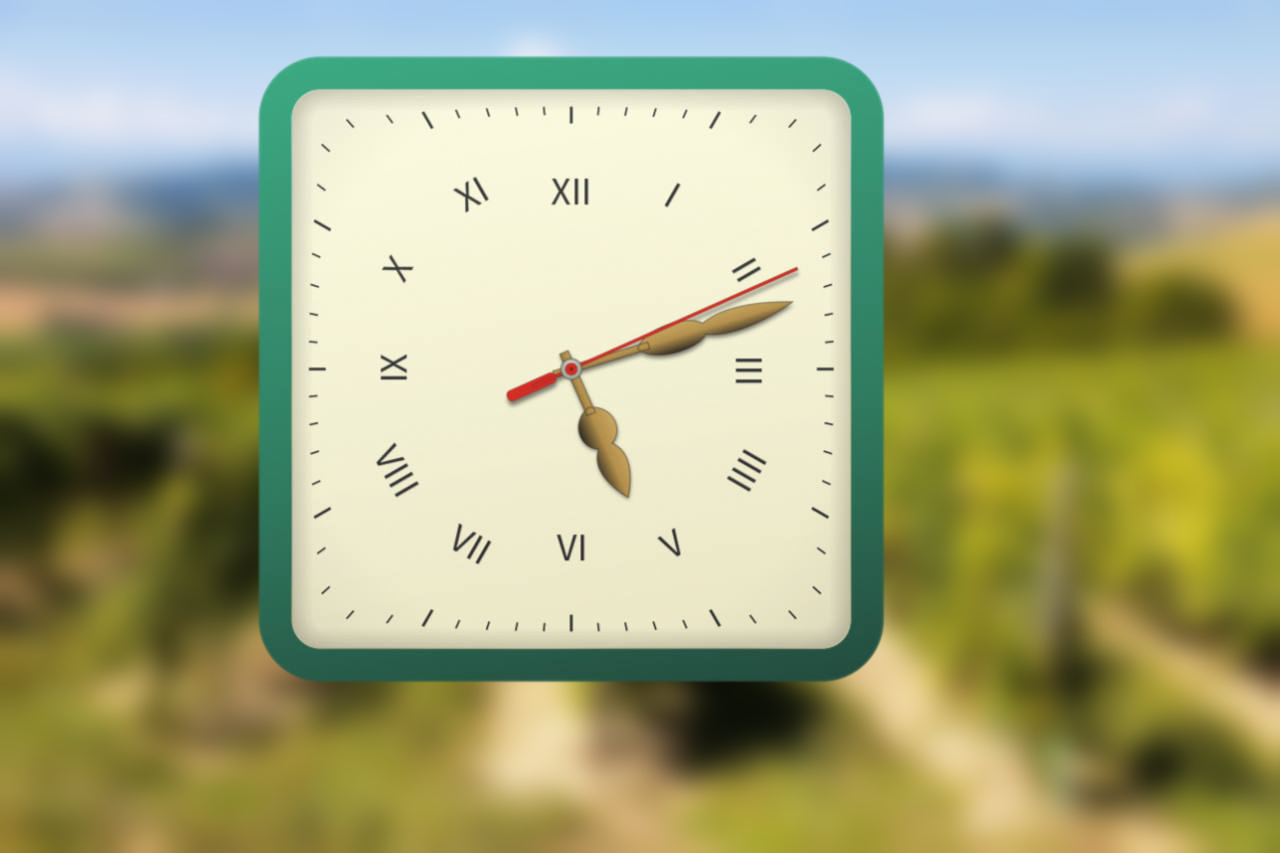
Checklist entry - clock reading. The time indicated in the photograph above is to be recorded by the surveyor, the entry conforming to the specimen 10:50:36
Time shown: 5:12:11
